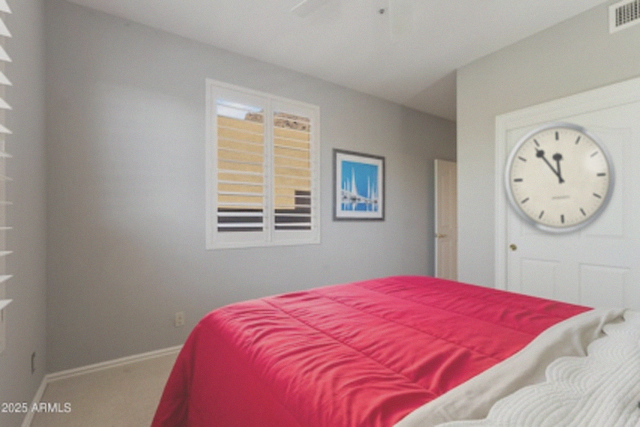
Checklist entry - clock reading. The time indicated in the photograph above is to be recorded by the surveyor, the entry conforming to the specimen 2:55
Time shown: 11:54
